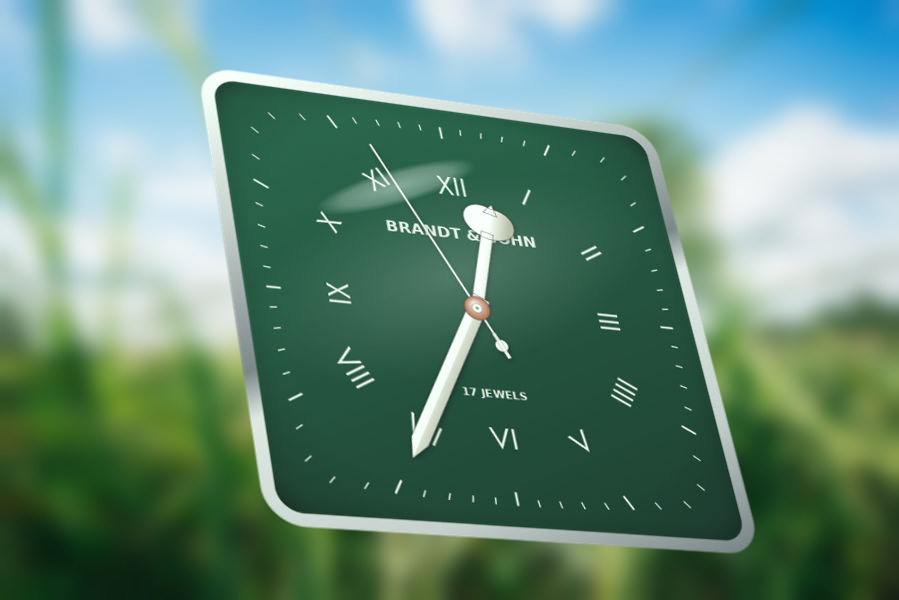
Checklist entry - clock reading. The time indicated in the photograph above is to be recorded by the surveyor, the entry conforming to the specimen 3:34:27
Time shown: 12:34:56
